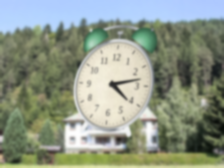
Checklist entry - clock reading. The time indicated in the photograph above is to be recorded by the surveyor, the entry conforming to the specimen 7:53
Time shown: 4:13
